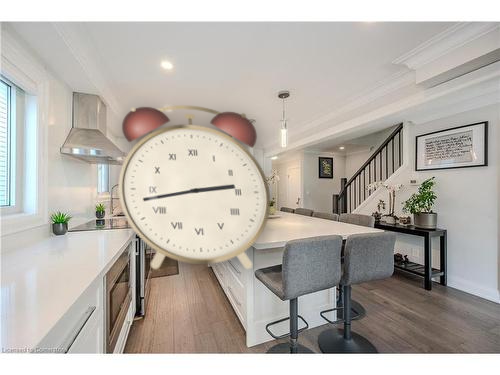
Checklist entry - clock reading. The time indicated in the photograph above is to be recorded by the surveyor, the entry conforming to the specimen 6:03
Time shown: 2:43
